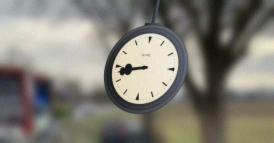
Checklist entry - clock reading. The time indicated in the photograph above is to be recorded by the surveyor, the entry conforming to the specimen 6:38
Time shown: 8:43
